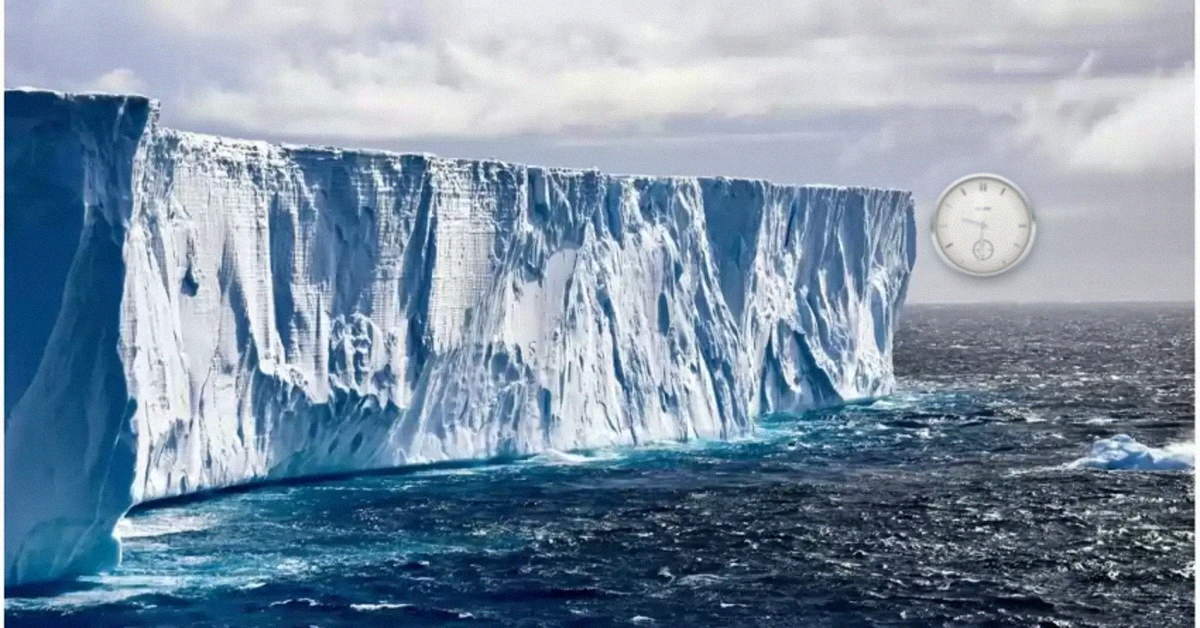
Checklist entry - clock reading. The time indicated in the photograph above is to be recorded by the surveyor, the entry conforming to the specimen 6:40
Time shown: 9:31
